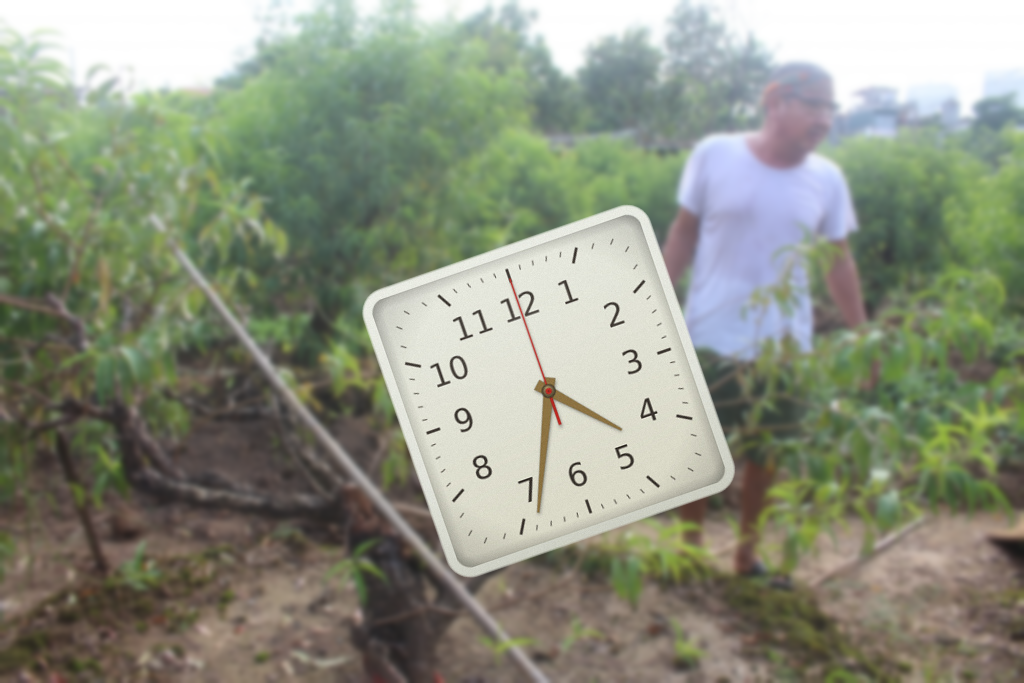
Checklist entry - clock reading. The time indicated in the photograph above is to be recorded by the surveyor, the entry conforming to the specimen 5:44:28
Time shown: 4:34:00
